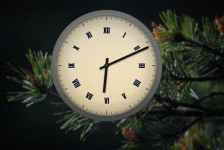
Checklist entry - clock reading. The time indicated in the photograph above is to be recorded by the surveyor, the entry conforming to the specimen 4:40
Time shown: 6:11
